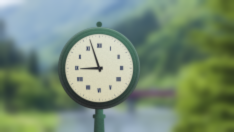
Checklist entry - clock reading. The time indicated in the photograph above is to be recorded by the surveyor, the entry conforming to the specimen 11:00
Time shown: 8:57
